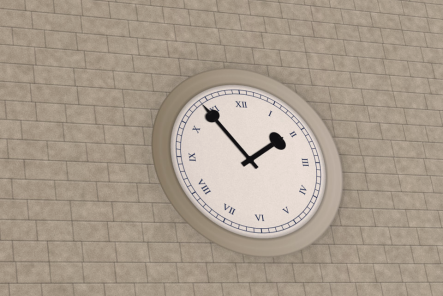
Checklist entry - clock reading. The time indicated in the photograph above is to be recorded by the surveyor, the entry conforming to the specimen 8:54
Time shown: 1:54
